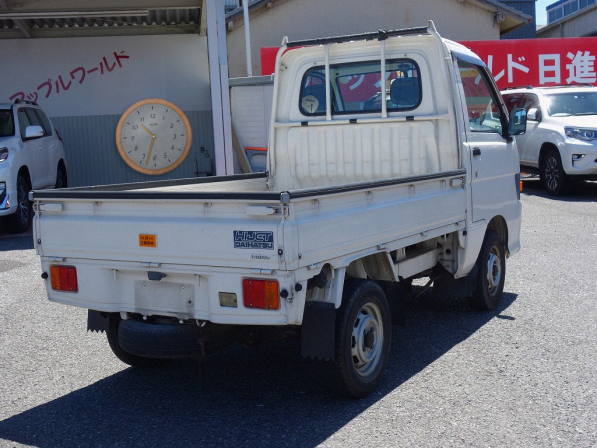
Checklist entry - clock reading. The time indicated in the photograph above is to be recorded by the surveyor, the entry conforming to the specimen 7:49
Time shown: 10:33
